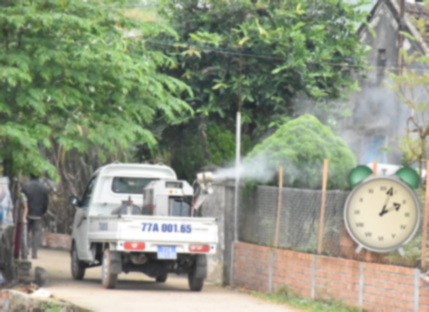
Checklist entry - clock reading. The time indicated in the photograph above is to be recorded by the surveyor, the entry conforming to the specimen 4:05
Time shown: 2:03
